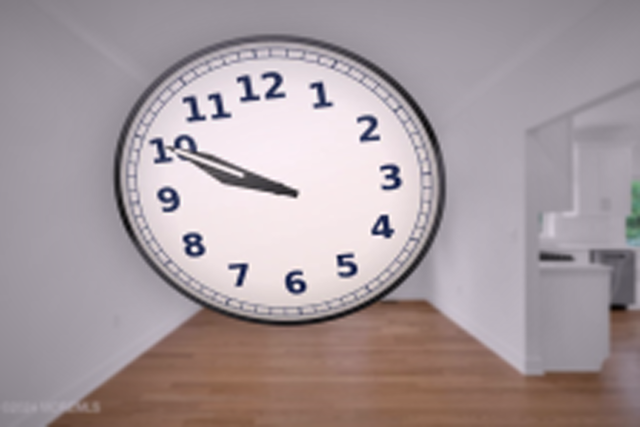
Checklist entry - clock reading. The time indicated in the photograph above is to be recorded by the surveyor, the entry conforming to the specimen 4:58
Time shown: 9:50
